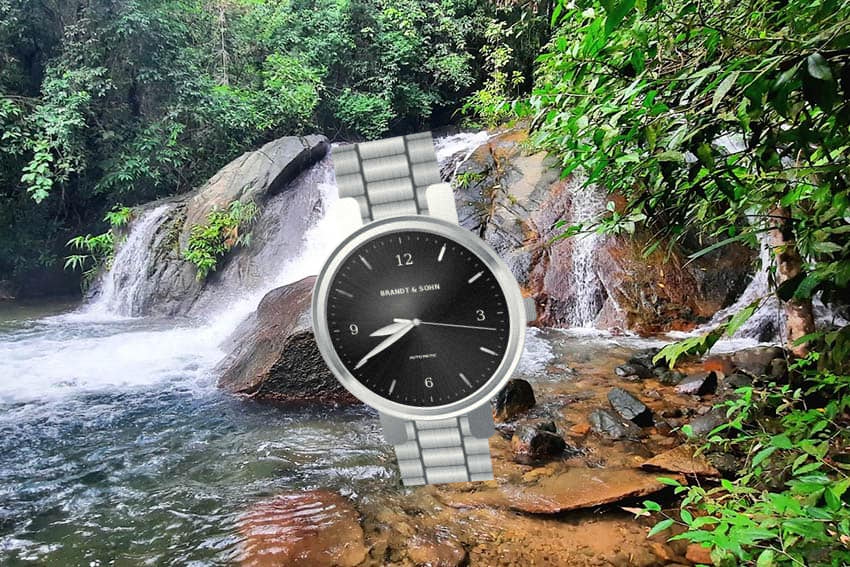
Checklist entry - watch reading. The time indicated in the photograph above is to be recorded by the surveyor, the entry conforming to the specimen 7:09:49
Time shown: 8:40:17
